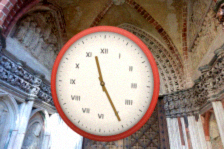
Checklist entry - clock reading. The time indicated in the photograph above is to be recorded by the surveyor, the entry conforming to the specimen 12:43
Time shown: 11:25
